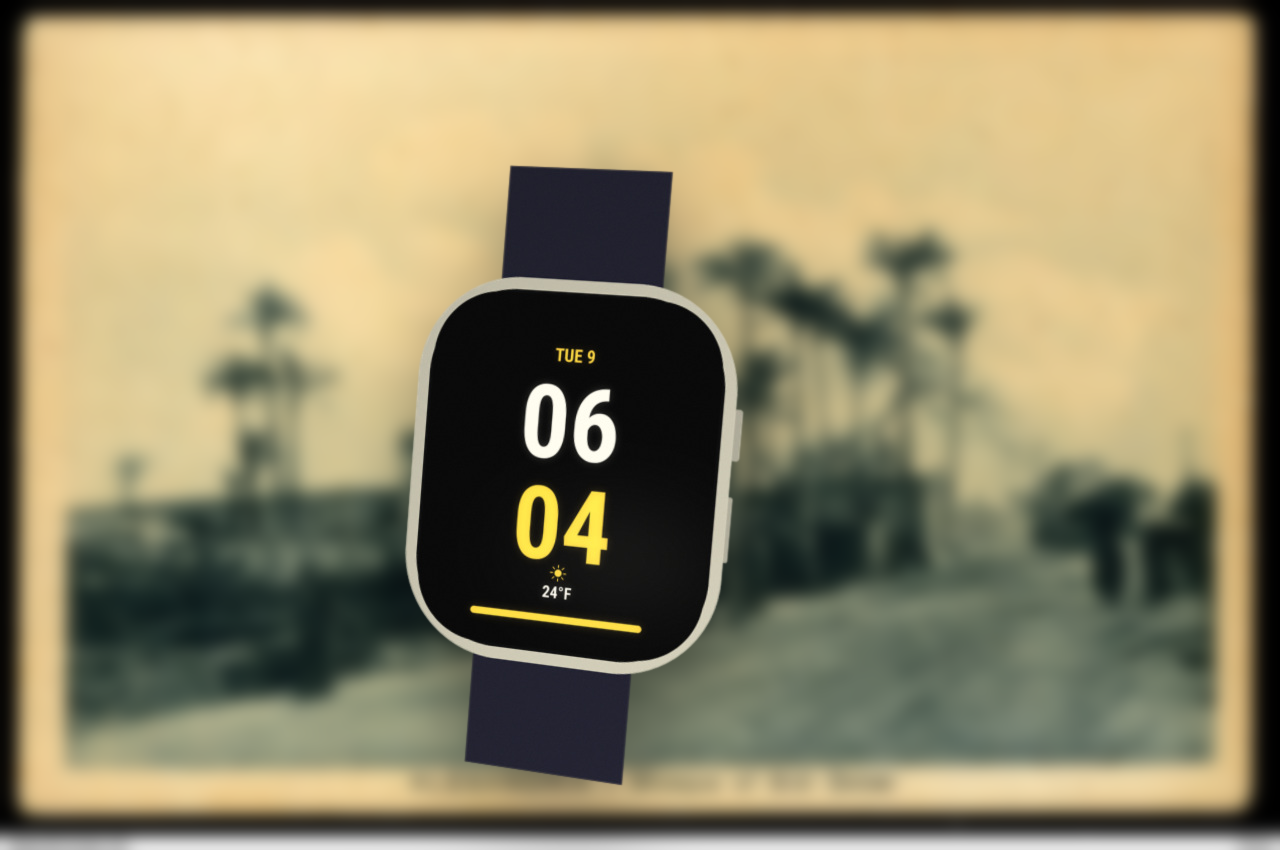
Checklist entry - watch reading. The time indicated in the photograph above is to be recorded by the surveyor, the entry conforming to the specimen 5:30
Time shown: 6:04
